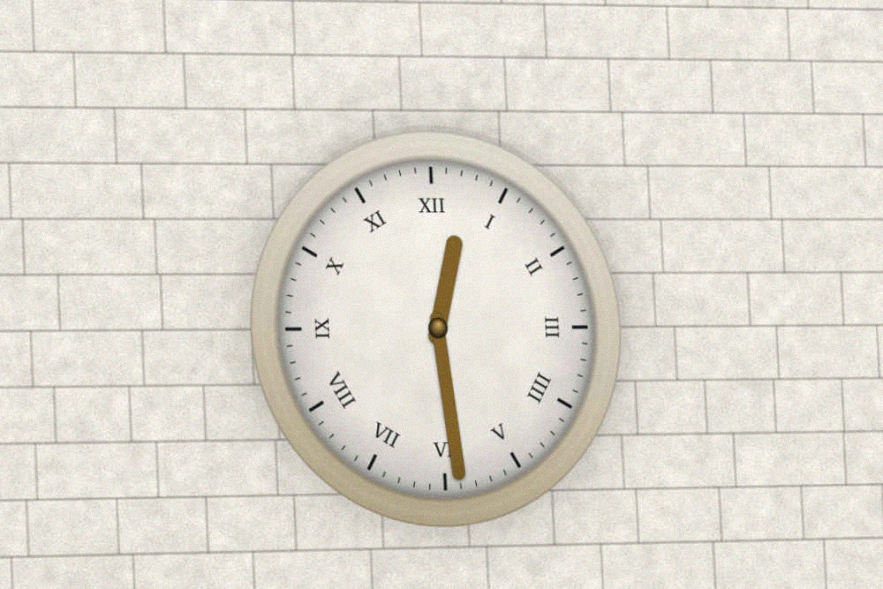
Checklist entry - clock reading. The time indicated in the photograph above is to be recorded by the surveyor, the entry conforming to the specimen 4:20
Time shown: 12:29
